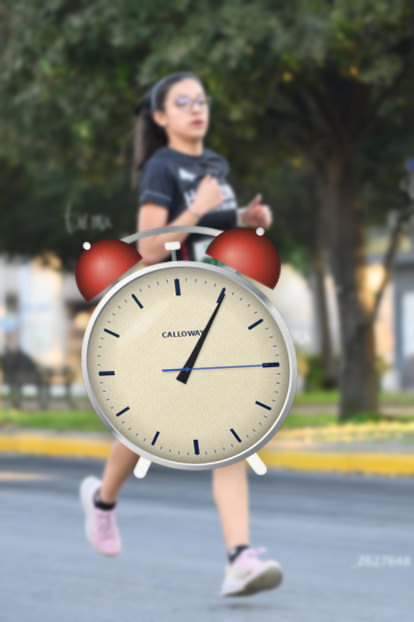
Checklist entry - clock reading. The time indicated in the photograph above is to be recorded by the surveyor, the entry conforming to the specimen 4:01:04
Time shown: 1:05:15
